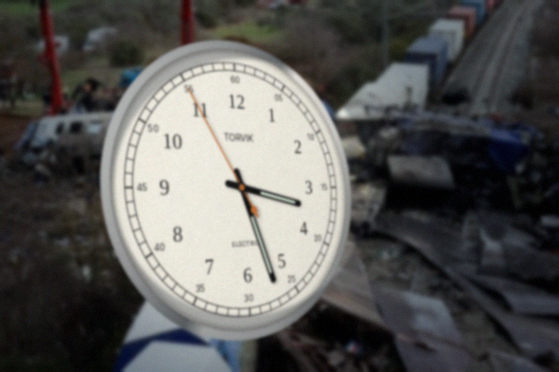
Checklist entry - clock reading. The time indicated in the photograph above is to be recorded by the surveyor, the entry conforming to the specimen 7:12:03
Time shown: 3:26:55
